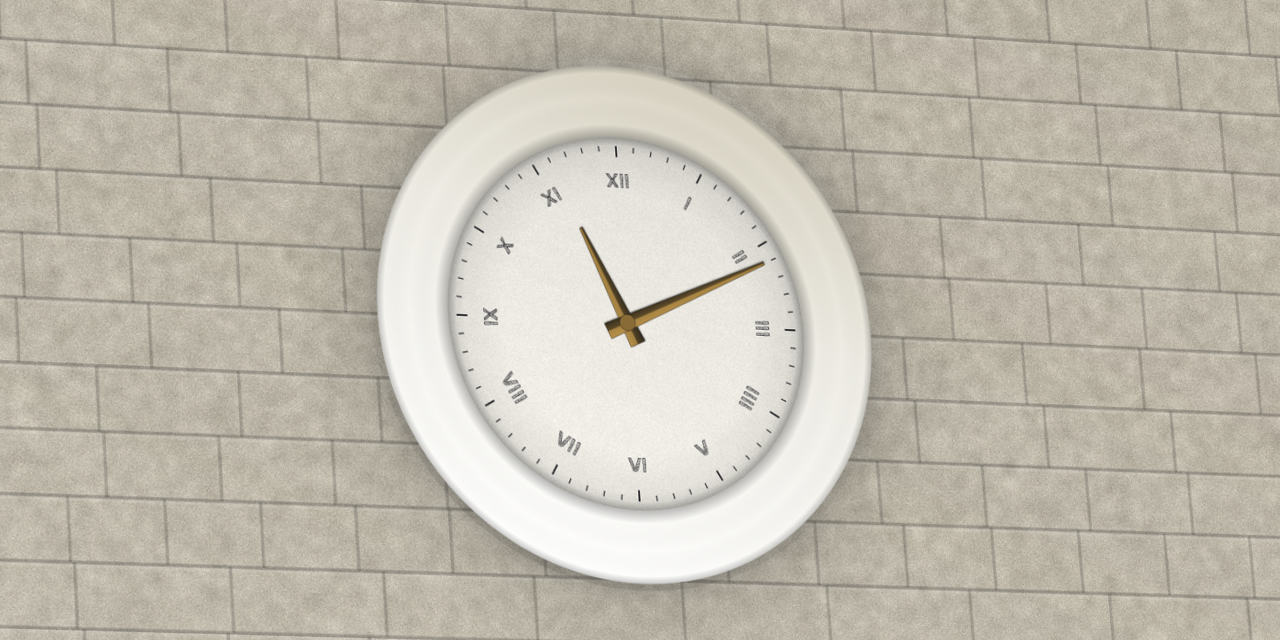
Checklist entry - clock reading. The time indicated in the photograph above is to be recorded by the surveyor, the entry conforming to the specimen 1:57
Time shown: 11:11
